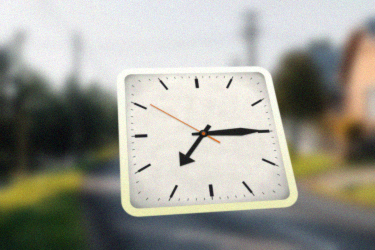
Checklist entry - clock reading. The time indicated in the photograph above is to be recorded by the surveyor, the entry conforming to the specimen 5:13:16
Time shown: 7:14:51
